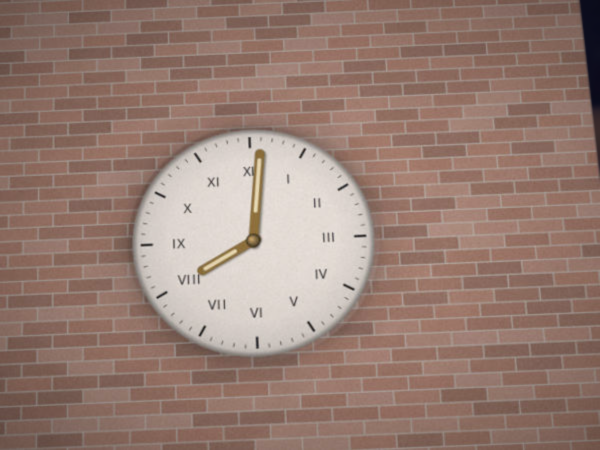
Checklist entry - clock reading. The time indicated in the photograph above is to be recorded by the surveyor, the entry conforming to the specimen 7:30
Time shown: 8:01
